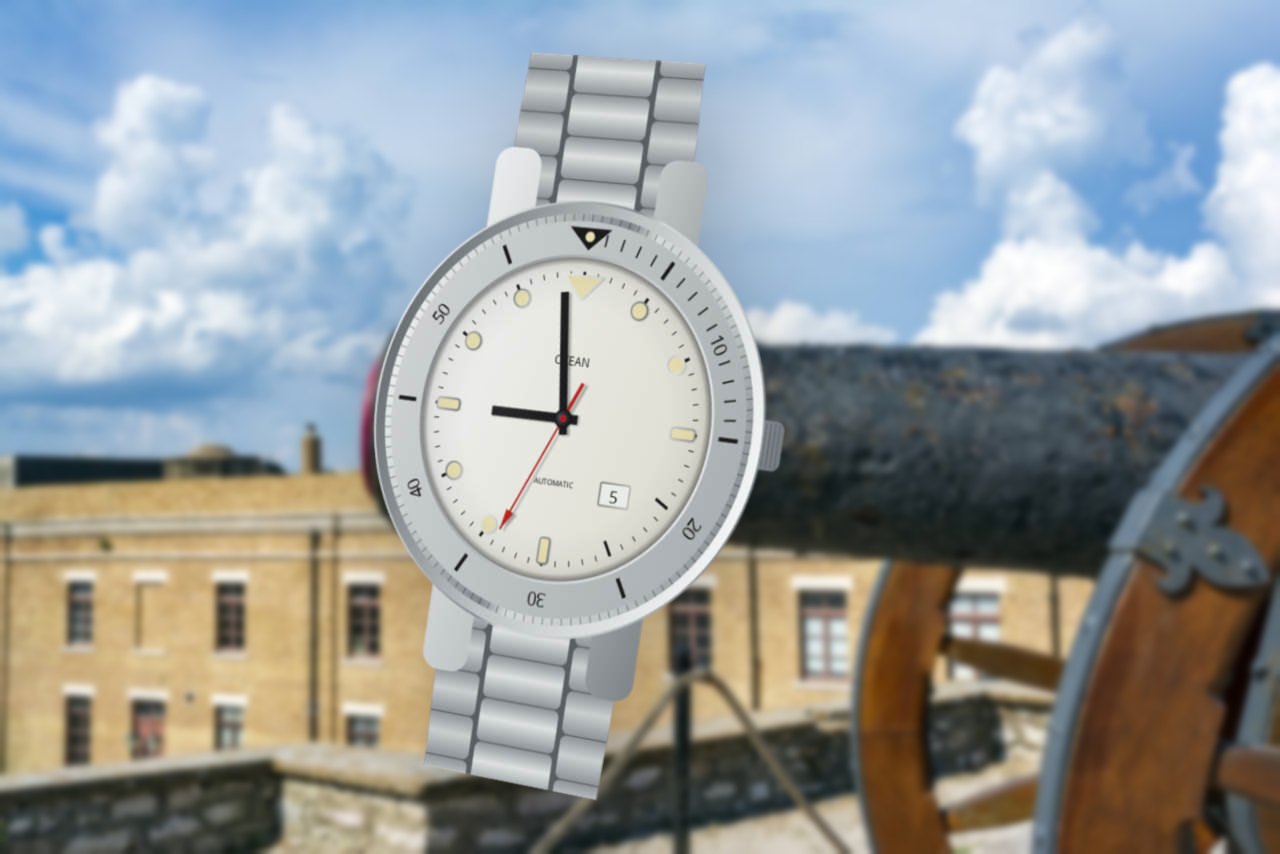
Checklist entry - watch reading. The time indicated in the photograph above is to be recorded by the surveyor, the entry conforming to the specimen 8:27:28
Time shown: 8:58:34
